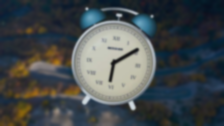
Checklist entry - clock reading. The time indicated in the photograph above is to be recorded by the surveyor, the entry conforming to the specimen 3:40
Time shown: 6:09
